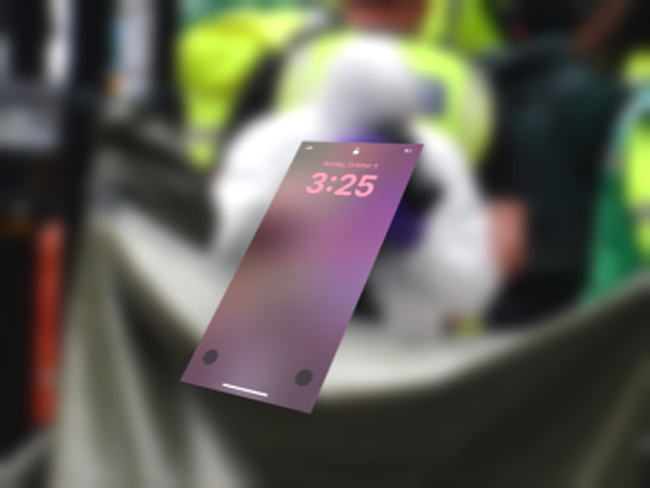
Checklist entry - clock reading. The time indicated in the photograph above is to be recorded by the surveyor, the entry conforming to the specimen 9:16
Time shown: 3:25
